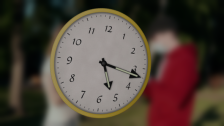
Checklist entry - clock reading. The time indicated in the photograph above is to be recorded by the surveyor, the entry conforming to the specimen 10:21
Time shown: 5:17
